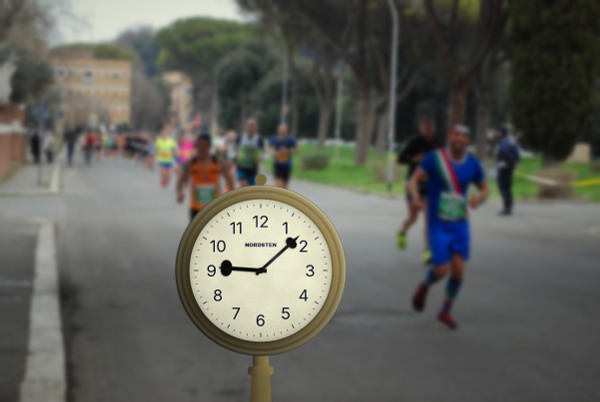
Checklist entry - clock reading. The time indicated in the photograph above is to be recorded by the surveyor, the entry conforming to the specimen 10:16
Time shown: 9:08
